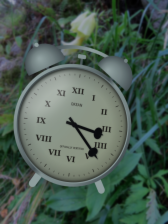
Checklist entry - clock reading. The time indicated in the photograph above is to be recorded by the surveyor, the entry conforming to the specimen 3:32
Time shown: 3:23
